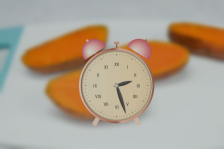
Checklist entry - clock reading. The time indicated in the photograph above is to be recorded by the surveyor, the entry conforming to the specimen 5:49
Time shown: 2:27
